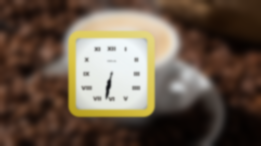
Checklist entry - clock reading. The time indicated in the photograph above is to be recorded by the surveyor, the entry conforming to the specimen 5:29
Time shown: 6:32
